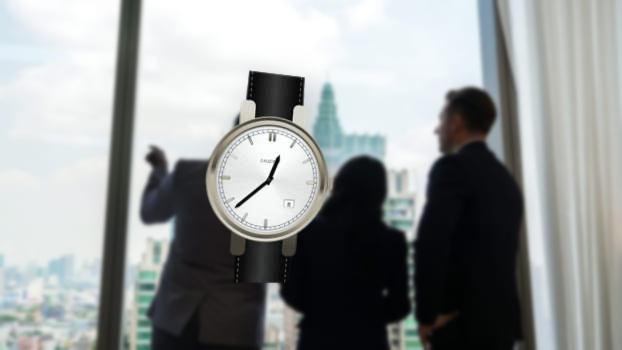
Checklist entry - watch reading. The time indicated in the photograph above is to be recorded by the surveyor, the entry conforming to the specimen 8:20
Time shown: 12:38
